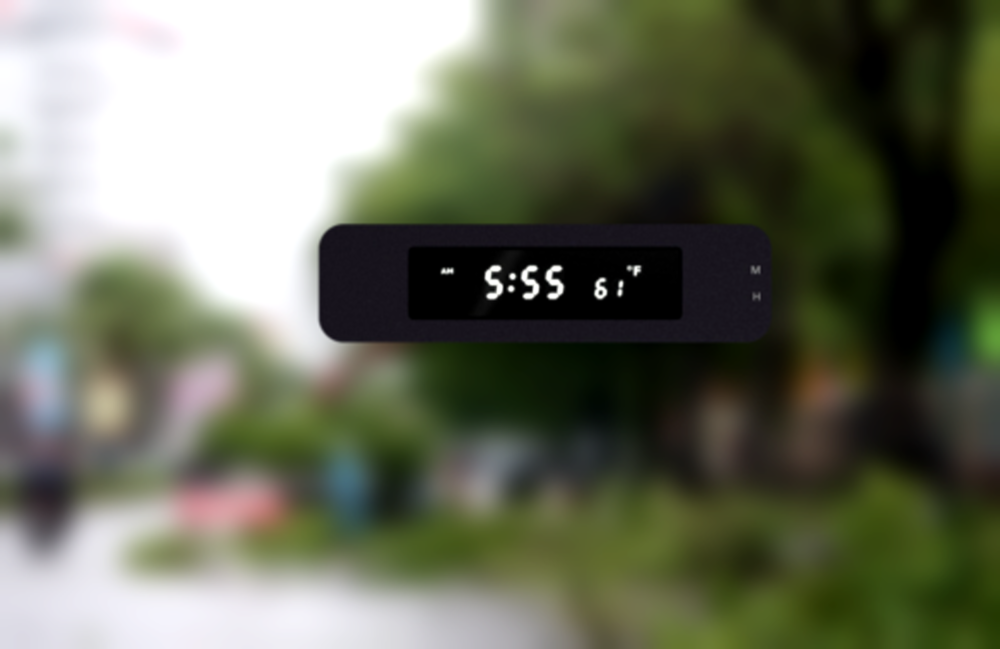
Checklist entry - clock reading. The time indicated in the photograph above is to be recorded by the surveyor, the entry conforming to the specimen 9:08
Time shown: 5:55
